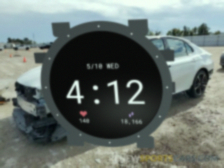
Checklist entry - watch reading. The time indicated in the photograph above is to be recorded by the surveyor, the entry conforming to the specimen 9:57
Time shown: 4:12
